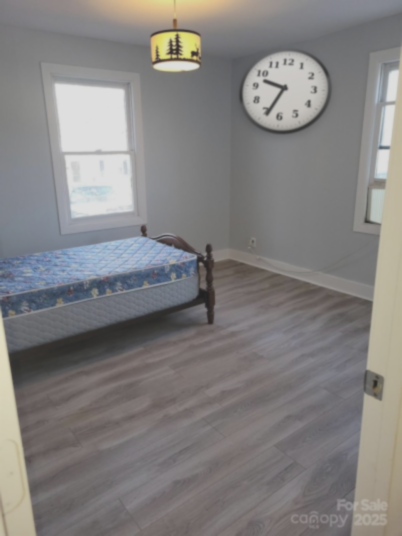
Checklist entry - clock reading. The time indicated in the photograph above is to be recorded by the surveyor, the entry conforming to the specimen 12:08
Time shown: 9:34
